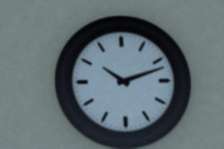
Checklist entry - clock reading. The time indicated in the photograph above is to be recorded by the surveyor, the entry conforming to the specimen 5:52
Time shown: 10:12
